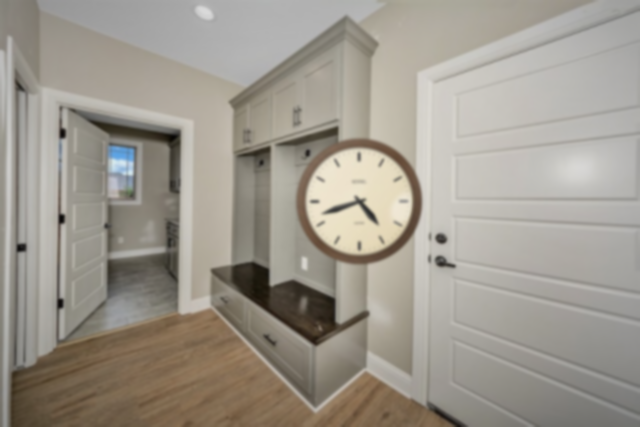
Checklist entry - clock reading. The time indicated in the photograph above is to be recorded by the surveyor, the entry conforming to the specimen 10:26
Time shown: 4:42
